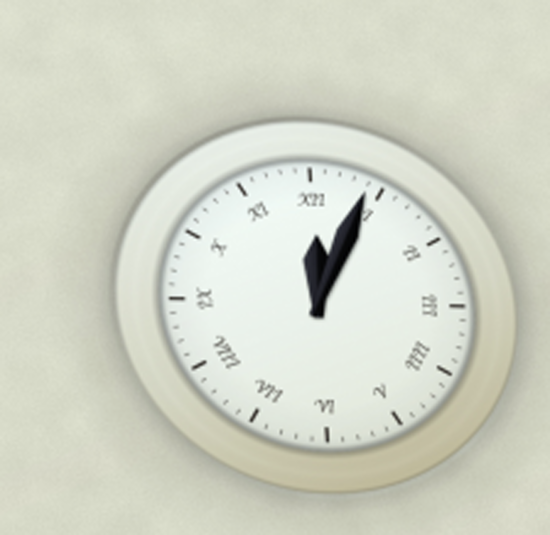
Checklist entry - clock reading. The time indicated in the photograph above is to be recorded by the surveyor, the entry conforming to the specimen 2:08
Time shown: 12:04
